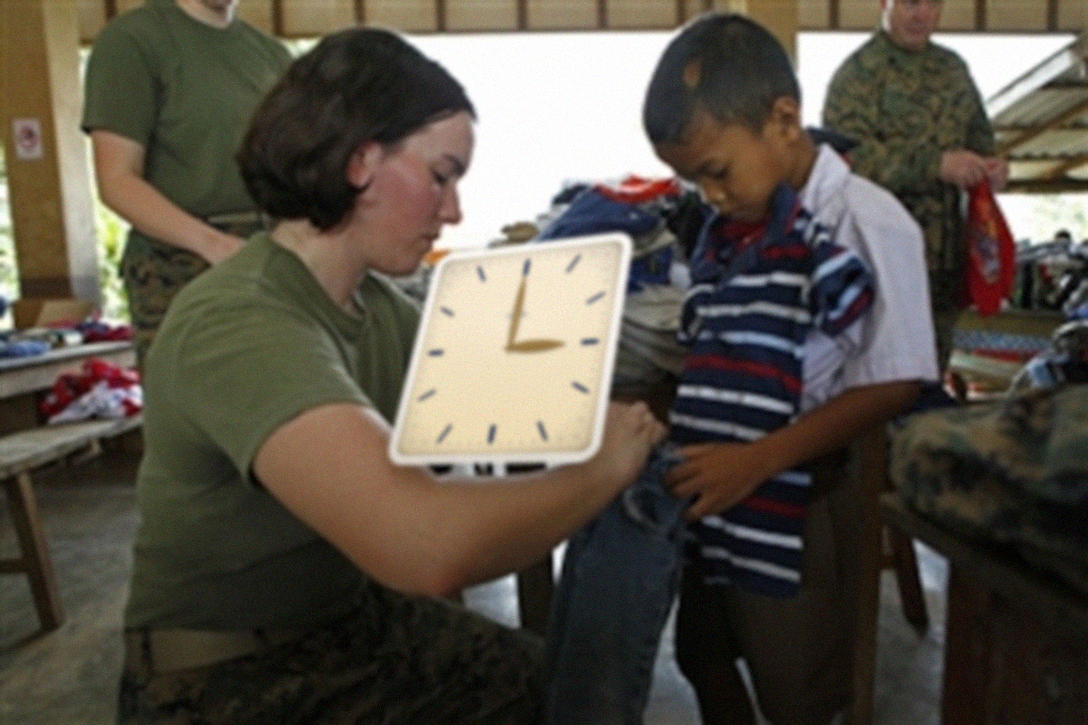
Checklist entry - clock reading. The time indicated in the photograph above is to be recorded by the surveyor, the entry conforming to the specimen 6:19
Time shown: 3:00
